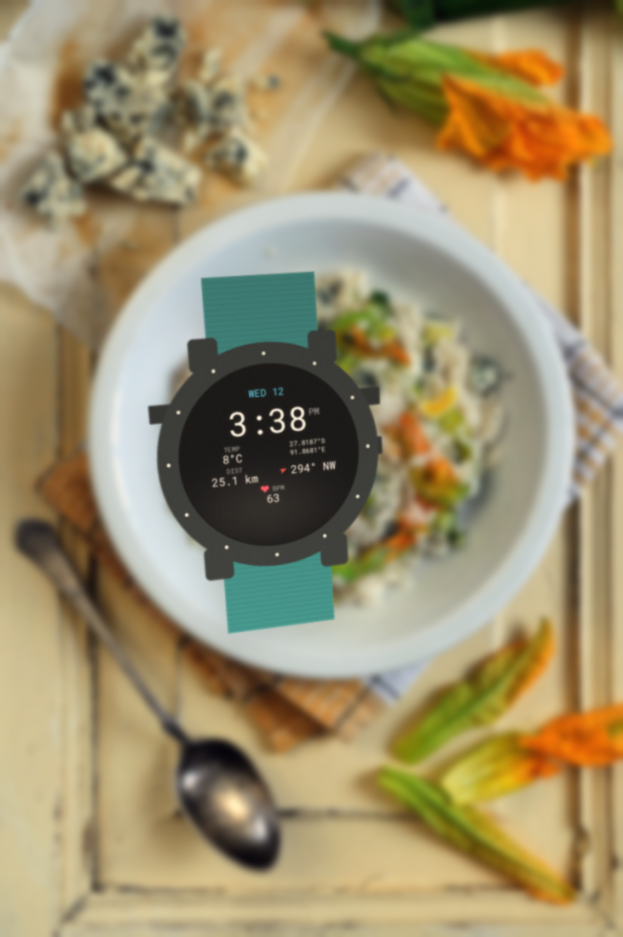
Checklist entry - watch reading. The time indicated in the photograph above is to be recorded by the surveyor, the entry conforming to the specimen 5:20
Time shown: 3:38
